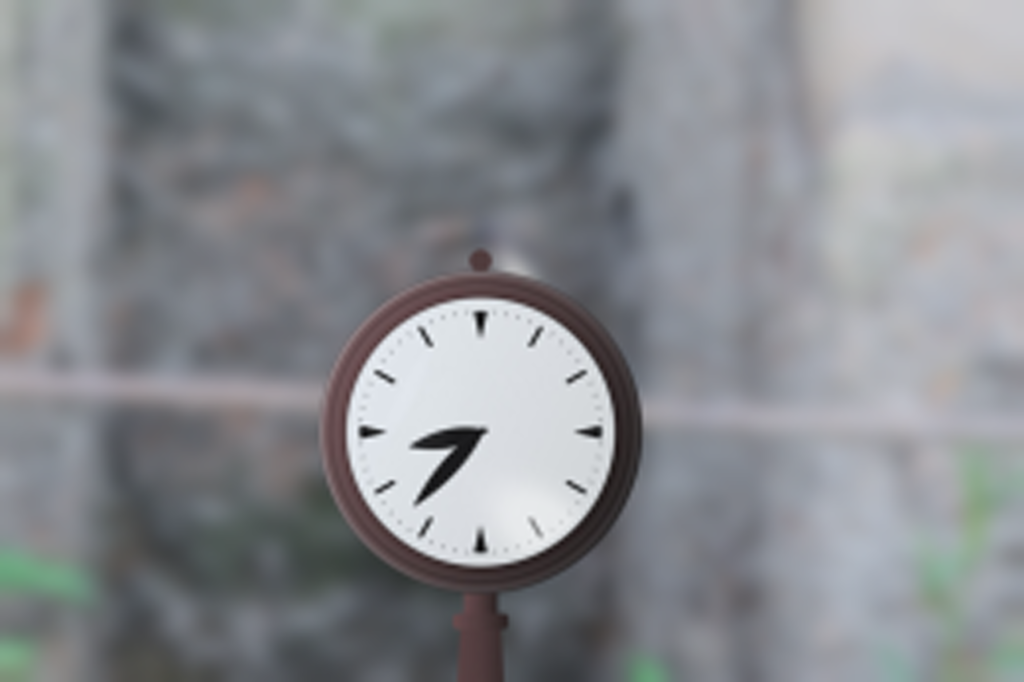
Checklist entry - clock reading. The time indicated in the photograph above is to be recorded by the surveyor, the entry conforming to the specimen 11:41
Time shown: 8:37
